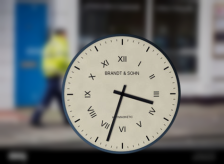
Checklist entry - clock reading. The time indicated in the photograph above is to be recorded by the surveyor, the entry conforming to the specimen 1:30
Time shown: 3:33
